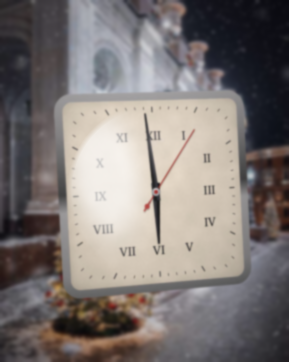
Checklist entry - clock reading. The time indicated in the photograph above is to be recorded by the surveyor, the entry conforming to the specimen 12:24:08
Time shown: 5:59:06
